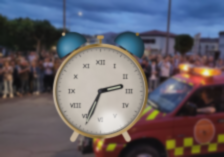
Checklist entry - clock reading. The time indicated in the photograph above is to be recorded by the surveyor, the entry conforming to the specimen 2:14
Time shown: 2:34
